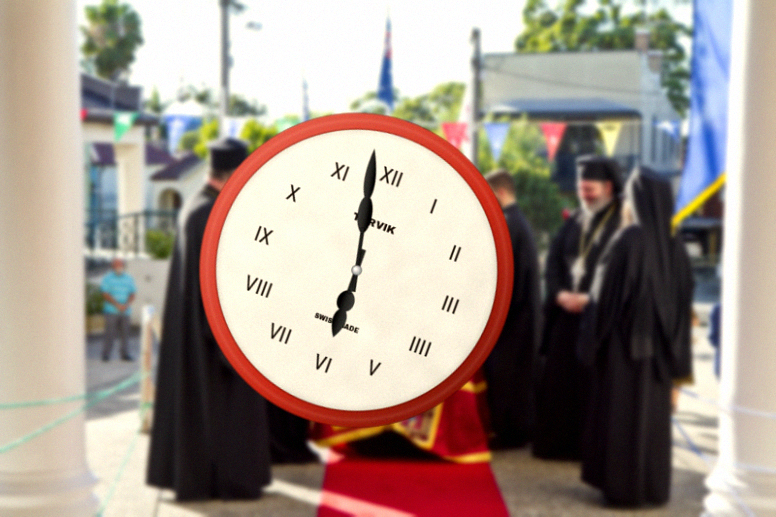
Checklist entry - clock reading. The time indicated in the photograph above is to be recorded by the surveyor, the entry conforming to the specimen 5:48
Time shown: 5:58
